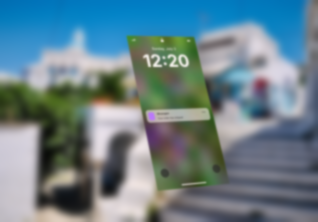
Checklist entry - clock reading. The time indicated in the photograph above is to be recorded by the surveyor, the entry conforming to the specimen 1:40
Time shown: 12:20
